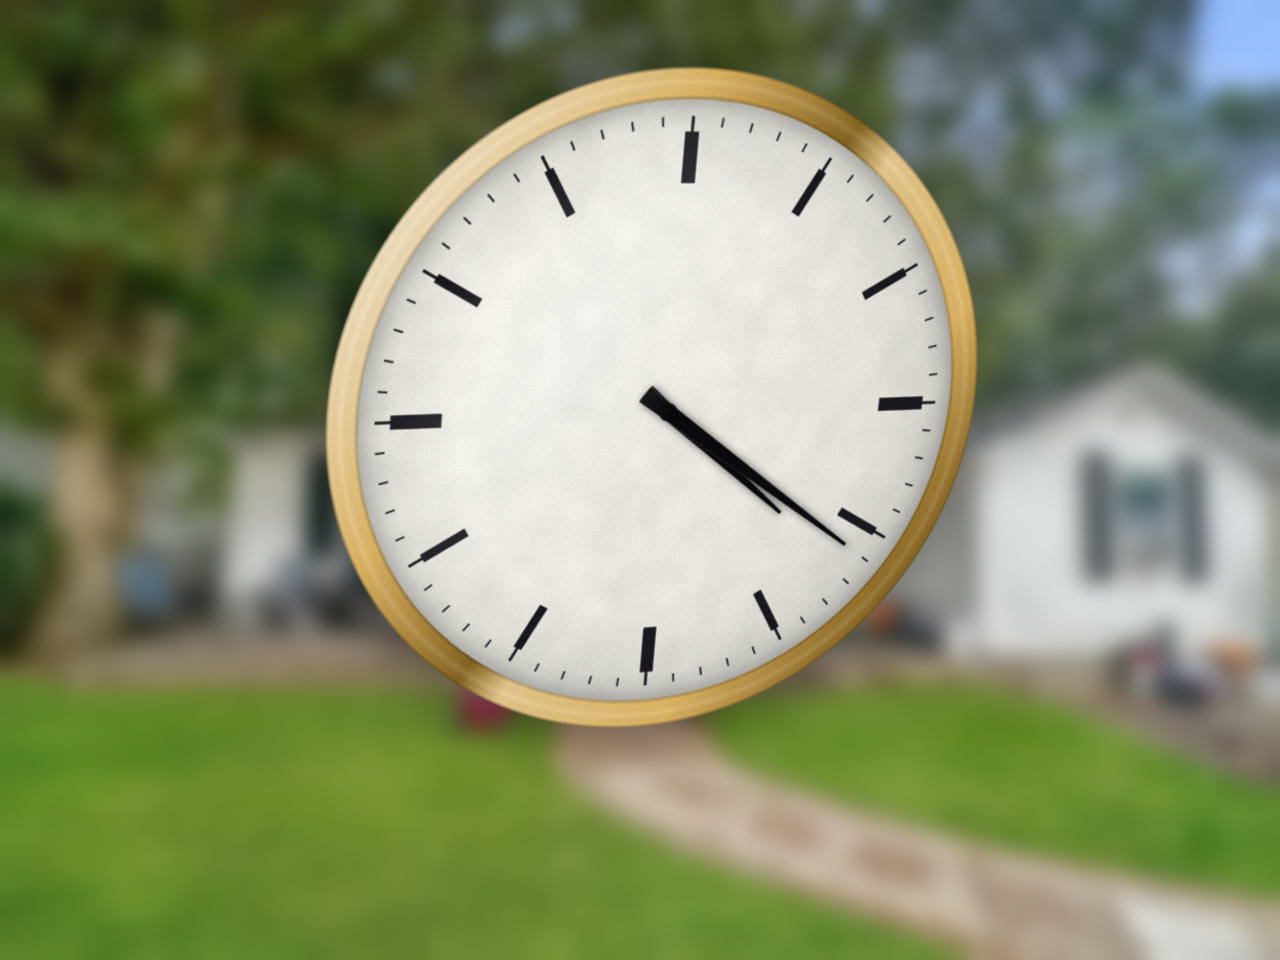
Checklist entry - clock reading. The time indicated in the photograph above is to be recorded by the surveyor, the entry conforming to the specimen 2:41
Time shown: 4:21
